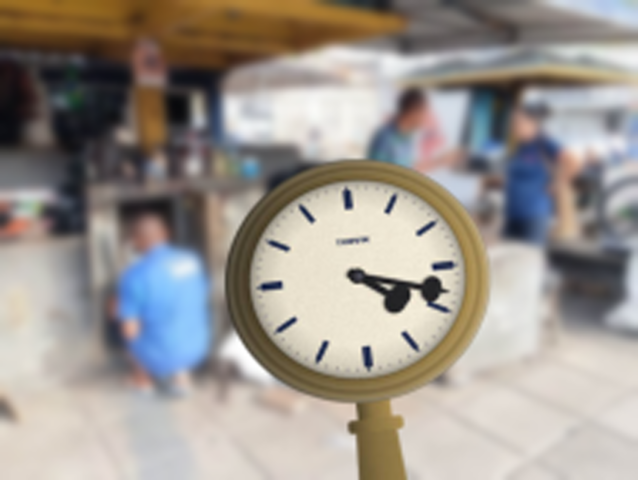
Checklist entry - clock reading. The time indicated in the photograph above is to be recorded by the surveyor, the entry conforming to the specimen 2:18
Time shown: 4:18
